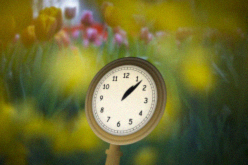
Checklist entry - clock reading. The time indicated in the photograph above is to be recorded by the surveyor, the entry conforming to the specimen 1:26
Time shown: 1:07
